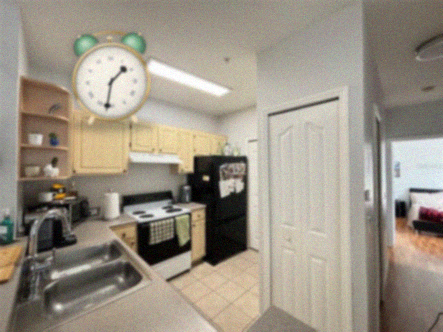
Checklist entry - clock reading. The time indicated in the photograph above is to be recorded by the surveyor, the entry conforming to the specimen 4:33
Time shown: 1:32
